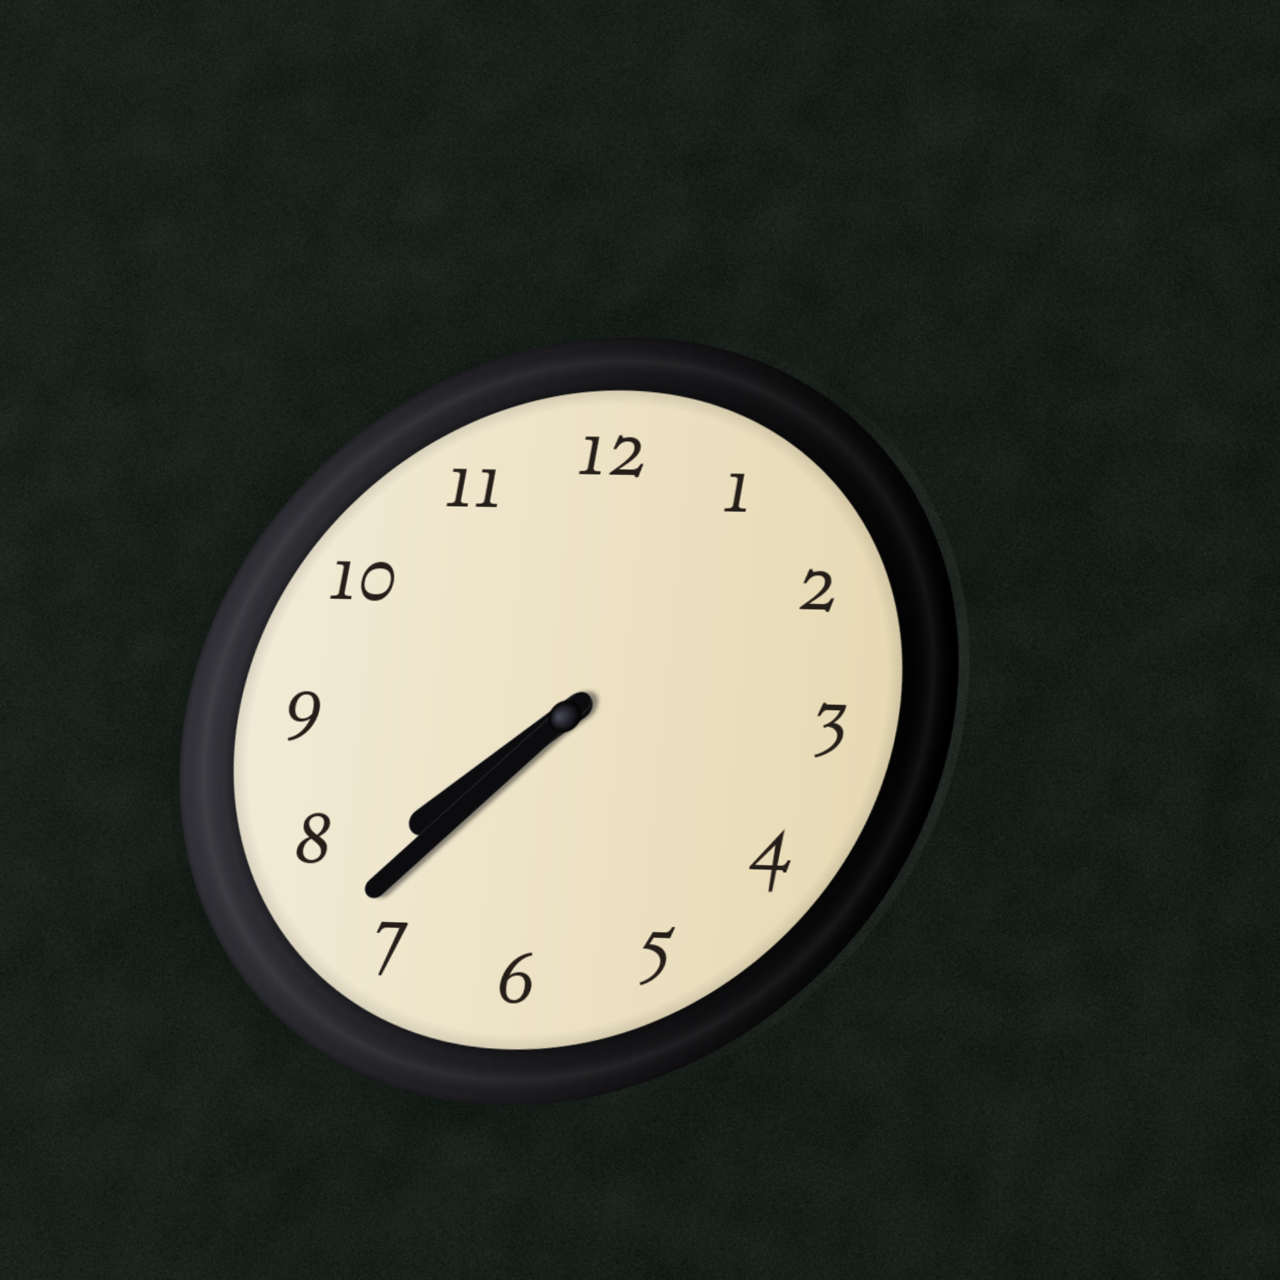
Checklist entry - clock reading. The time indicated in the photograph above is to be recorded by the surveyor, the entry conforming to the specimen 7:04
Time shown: 7:37
